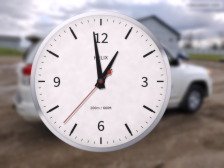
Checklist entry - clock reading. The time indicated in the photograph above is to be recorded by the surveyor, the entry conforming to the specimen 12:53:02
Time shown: 12:58:37
